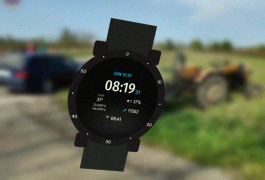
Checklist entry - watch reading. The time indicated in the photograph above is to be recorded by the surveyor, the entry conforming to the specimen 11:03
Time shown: 8:19
